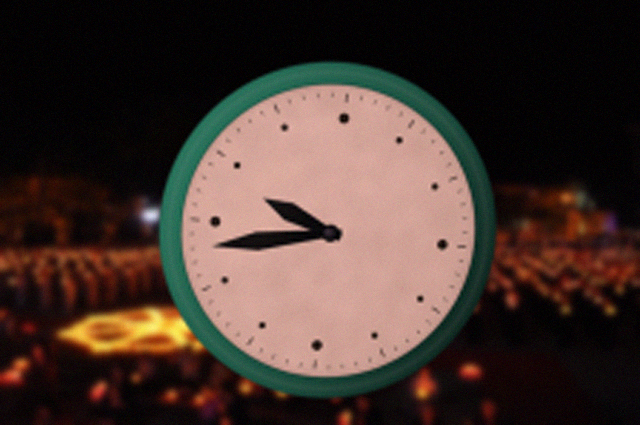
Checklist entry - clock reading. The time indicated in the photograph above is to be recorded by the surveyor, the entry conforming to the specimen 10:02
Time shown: 9:43
